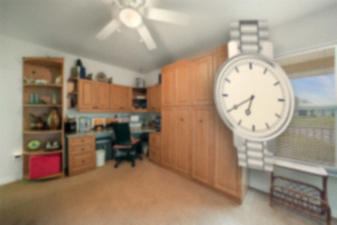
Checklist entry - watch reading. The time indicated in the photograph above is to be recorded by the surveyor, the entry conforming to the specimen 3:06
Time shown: 6:40
